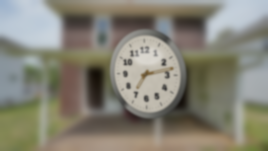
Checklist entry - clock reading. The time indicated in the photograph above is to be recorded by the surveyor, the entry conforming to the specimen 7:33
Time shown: 7:13
